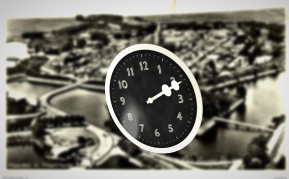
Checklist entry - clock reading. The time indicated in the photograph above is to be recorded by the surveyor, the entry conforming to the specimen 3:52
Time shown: 2:11
